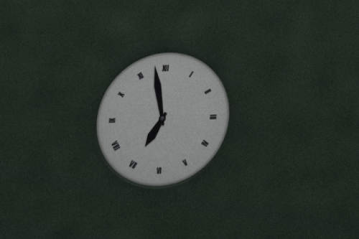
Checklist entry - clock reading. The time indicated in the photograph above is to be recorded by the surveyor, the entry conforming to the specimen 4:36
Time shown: 6:58
